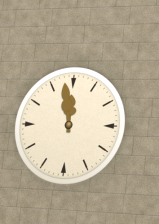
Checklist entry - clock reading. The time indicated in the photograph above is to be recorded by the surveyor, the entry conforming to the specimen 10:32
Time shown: 11:58
